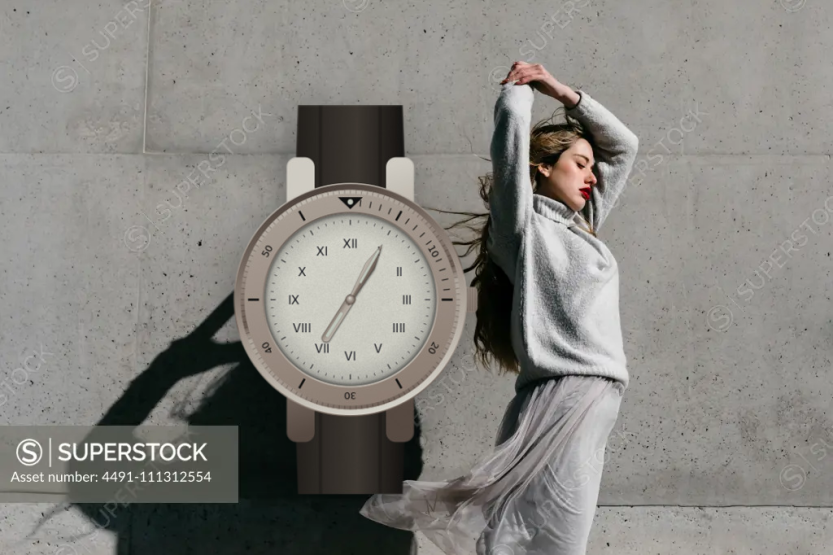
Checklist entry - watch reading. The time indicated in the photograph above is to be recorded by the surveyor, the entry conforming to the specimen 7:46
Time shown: 7:05
